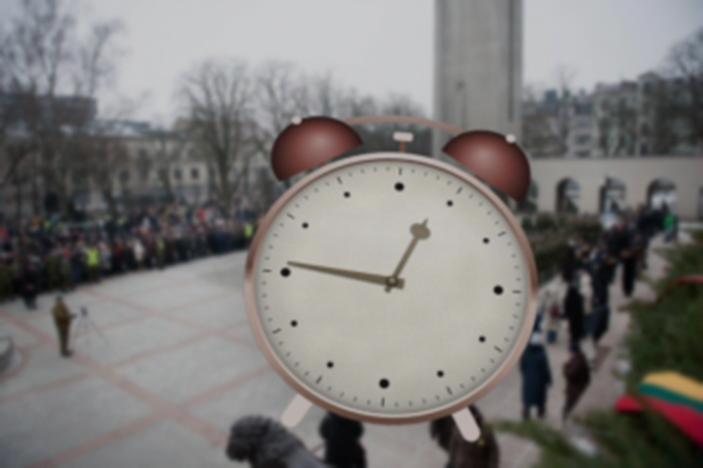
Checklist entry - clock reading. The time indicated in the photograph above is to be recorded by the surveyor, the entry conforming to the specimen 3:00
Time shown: 12:46
